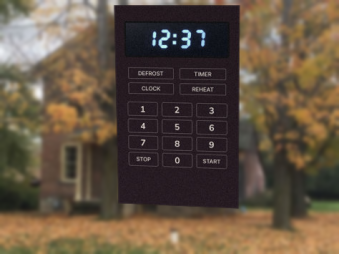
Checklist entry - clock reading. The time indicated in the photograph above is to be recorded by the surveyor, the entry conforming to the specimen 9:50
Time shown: 12:37
